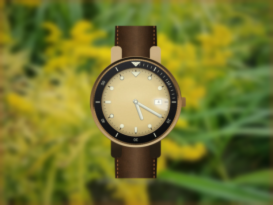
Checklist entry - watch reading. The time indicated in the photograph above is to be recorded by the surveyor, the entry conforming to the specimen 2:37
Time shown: 5:20
